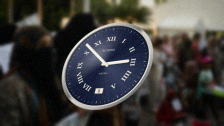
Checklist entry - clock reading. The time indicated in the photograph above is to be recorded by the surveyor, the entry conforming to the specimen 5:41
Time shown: 2:52
